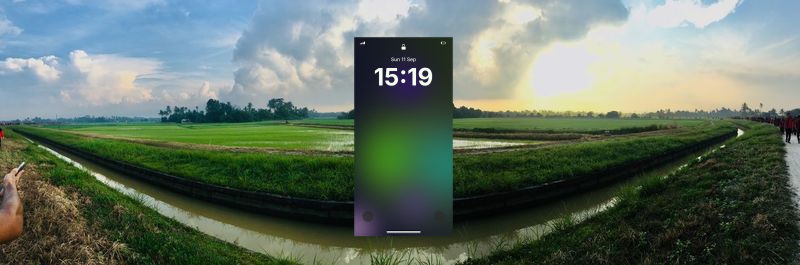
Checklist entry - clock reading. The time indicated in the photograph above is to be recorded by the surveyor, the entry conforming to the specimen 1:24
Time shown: 15:19
